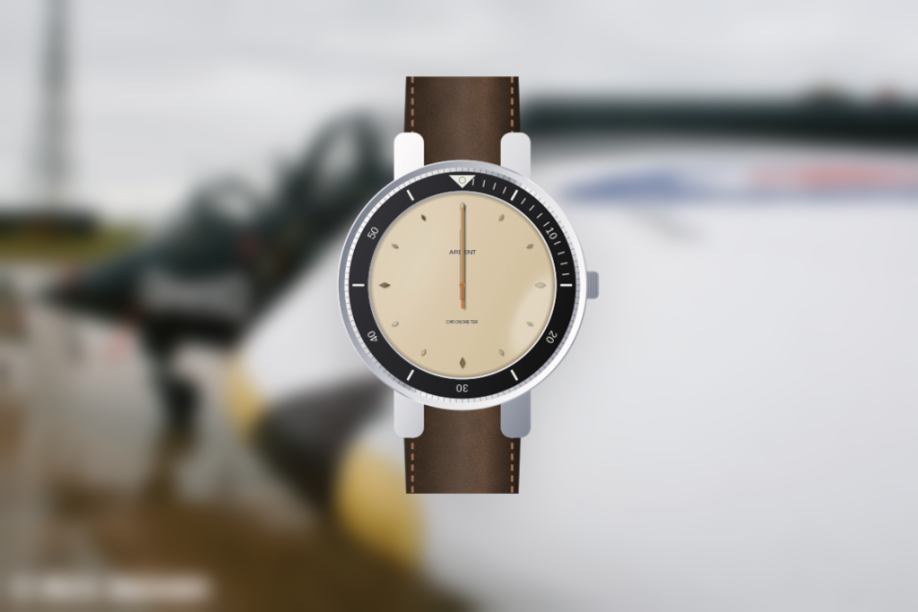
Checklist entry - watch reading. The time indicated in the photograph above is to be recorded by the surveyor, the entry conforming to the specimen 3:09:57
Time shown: 12:00:00
